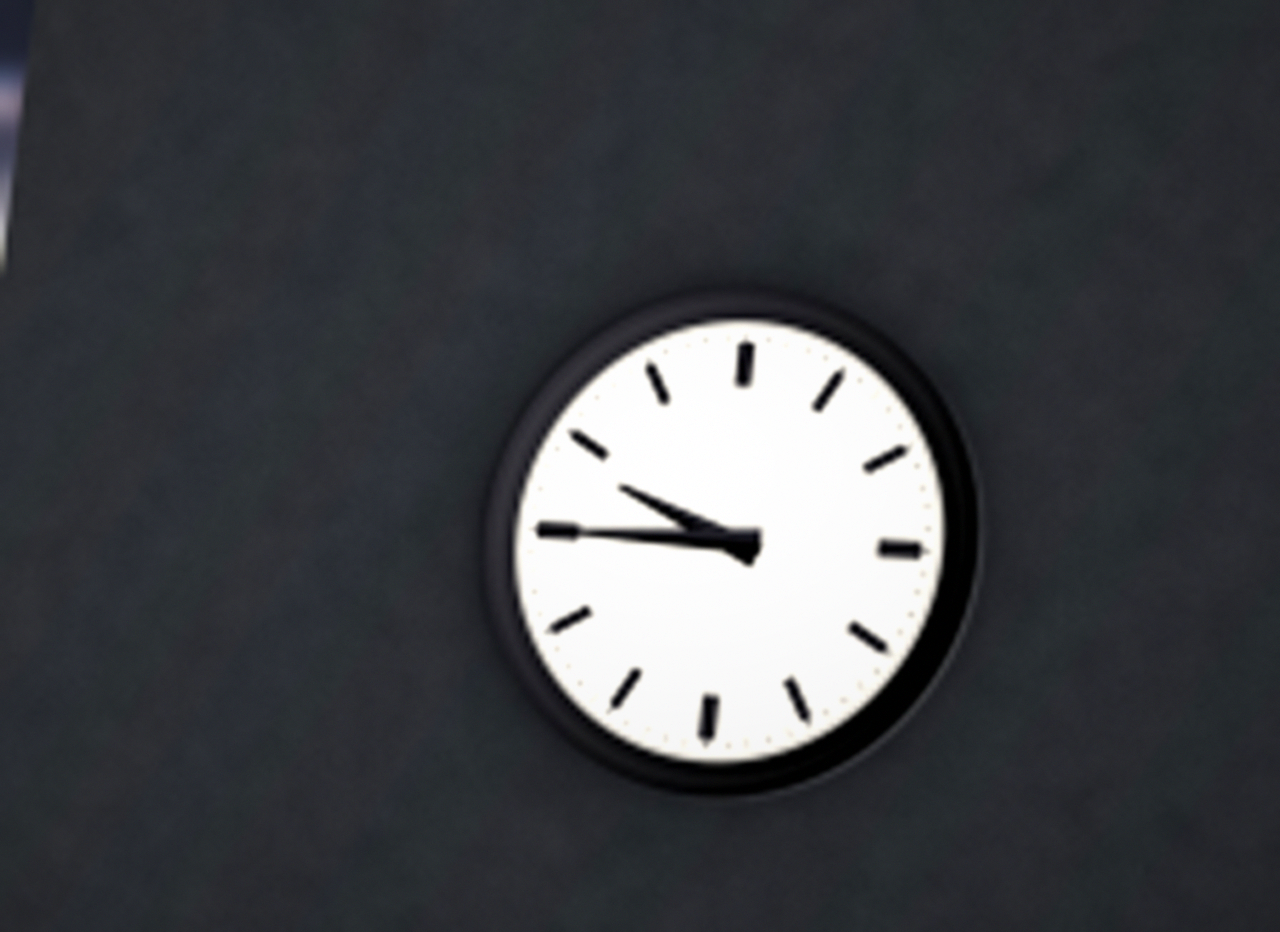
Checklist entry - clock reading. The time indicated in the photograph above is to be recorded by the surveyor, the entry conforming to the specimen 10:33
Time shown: 9:45
